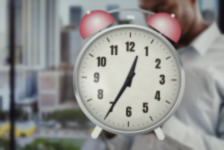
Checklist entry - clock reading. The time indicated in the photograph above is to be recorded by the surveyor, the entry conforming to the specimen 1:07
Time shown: 12:35
